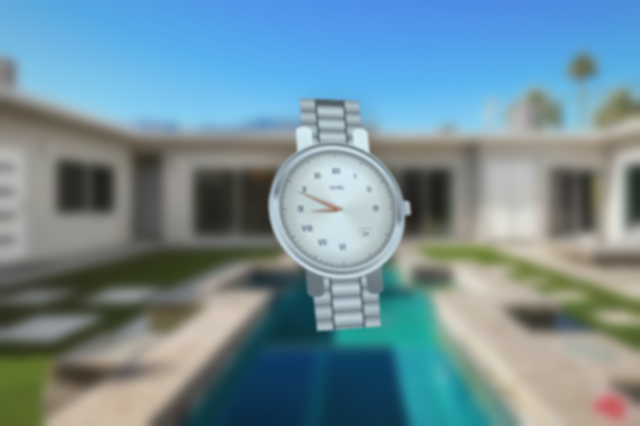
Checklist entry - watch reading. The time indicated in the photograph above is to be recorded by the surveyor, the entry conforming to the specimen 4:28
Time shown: 8:49
